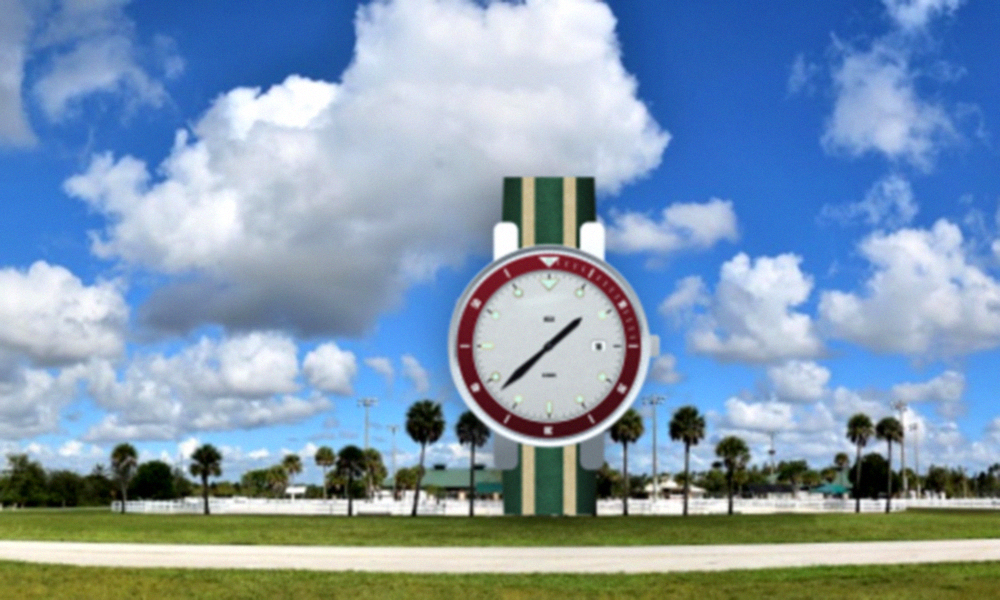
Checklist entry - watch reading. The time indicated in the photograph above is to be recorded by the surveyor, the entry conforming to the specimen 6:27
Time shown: 1:38
